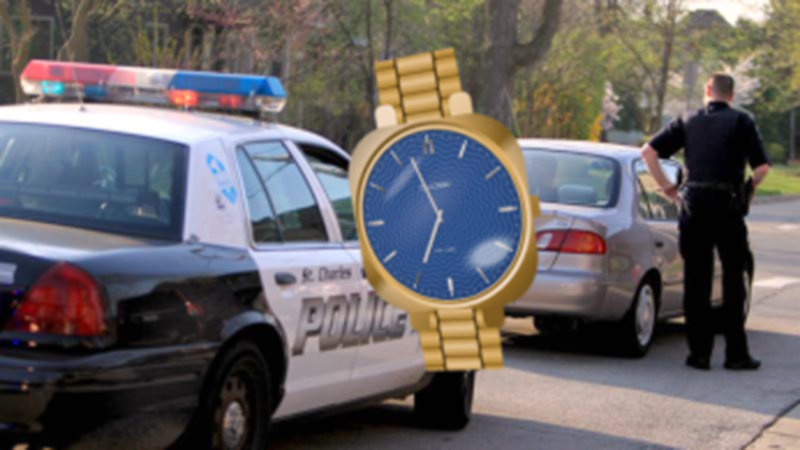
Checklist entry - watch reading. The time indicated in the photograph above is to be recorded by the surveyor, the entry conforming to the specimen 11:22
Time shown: 6:57
